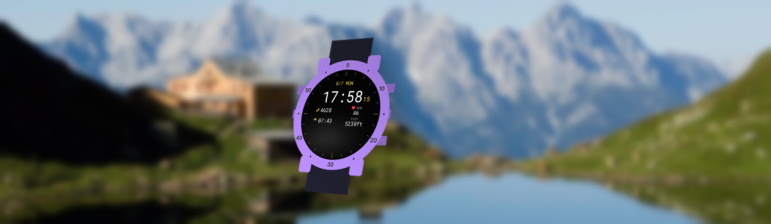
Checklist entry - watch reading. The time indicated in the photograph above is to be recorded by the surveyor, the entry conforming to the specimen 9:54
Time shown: 17:58
